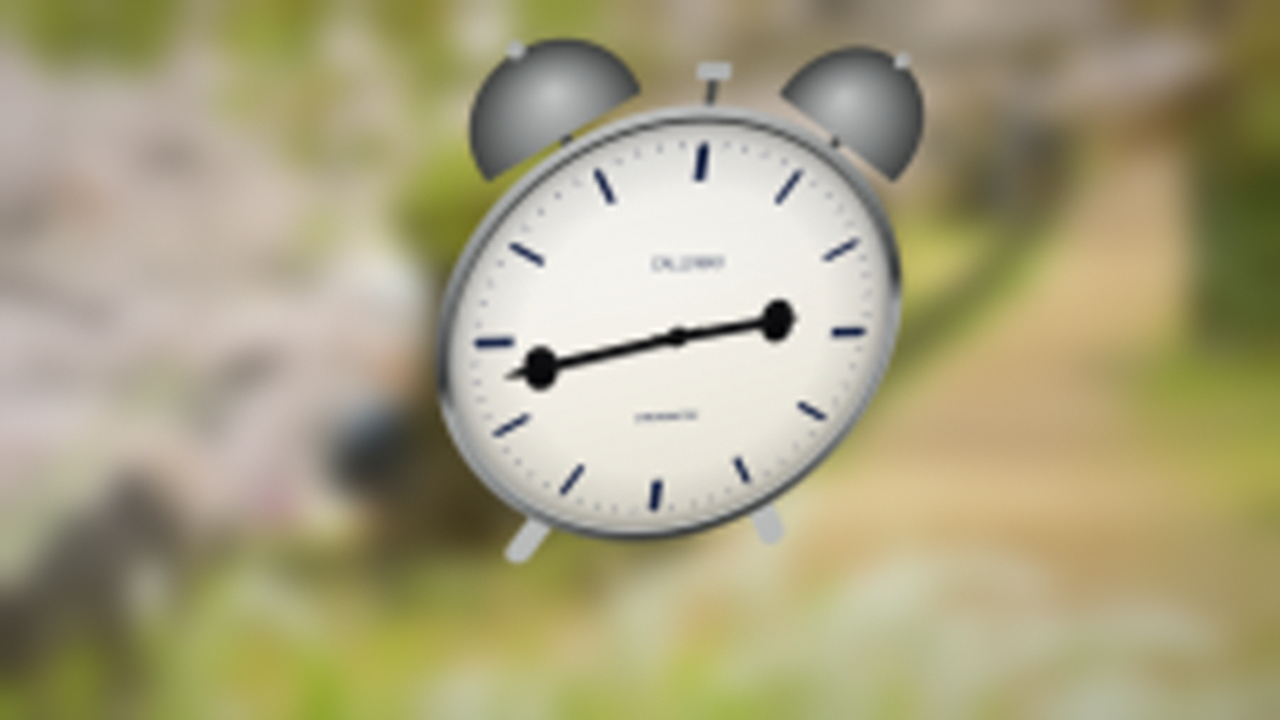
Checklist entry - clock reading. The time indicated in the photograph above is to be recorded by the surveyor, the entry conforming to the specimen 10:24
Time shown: 2:43
